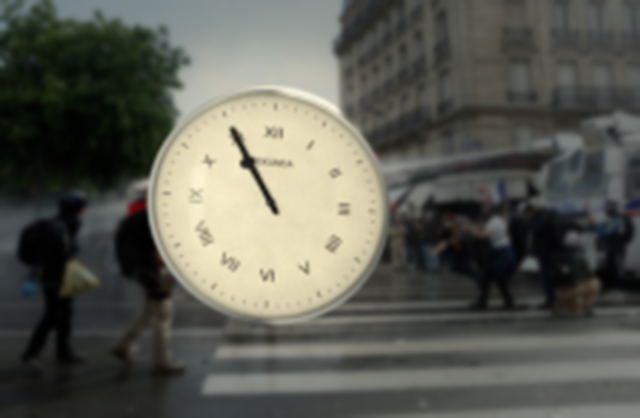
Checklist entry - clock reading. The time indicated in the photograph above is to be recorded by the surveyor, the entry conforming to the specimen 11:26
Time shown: 10:55
